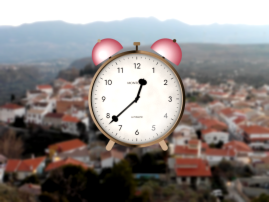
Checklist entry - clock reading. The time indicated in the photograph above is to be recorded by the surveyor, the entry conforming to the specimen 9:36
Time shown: 12:38
